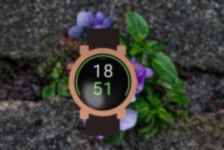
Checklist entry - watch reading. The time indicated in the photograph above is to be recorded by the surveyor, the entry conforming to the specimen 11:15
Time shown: 18:51
